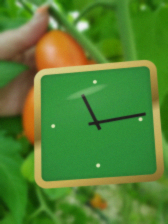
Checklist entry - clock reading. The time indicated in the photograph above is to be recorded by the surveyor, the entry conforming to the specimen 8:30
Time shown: 11:14
